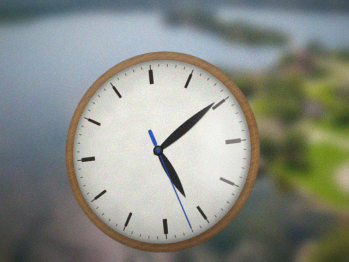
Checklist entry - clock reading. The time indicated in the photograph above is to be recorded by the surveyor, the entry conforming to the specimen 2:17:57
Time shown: 5:09:27
